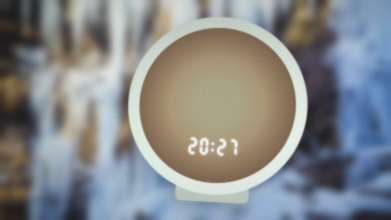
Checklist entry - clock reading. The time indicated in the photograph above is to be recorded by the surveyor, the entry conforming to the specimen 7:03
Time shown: 20:27
